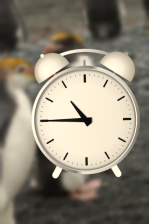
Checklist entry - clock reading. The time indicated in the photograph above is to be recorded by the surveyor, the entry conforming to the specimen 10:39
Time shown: 10:45
